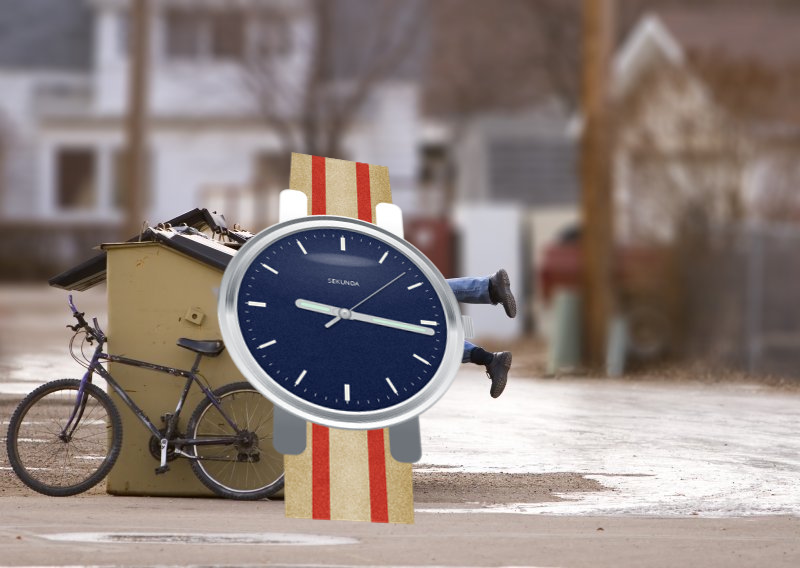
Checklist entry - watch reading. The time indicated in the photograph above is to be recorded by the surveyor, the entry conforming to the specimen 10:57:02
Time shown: 9:16:08
